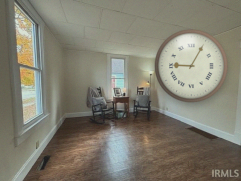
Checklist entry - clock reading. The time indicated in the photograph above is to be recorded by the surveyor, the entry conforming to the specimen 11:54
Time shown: 9:05
